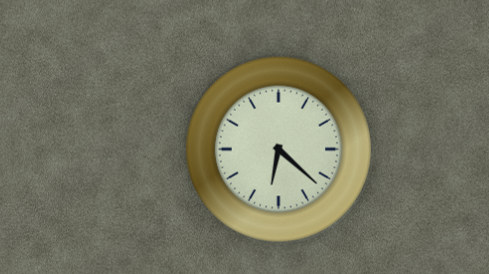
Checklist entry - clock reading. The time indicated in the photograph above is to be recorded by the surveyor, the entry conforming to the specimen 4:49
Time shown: 6:22
